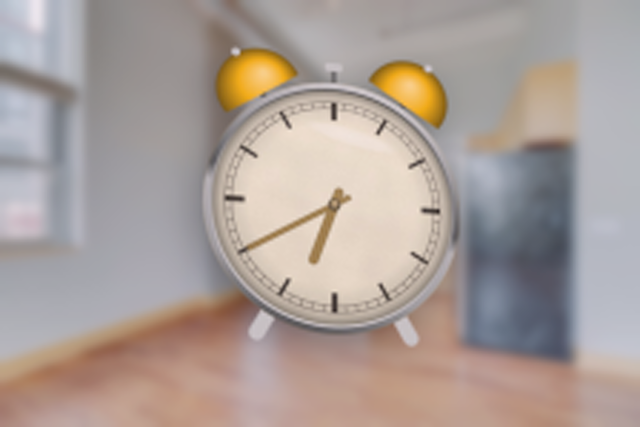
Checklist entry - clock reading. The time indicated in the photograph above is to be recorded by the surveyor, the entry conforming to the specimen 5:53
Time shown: 6:40
